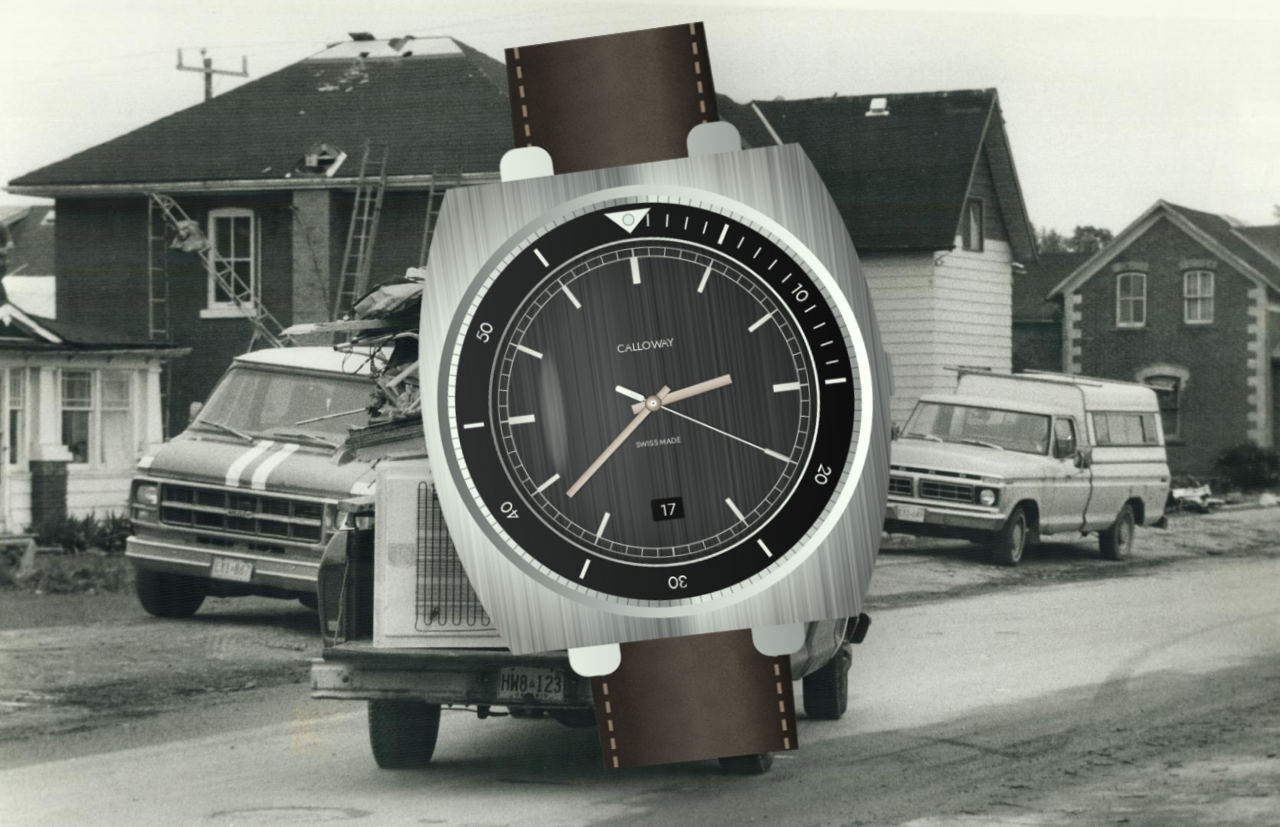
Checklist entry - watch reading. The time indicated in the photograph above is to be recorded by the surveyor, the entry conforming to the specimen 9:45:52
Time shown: 2:38:20
